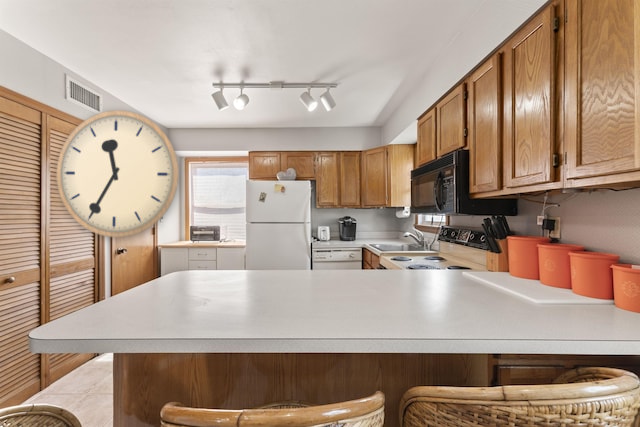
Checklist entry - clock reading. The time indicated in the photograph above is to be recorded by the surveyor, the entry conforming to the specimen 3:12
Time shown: 11:35
